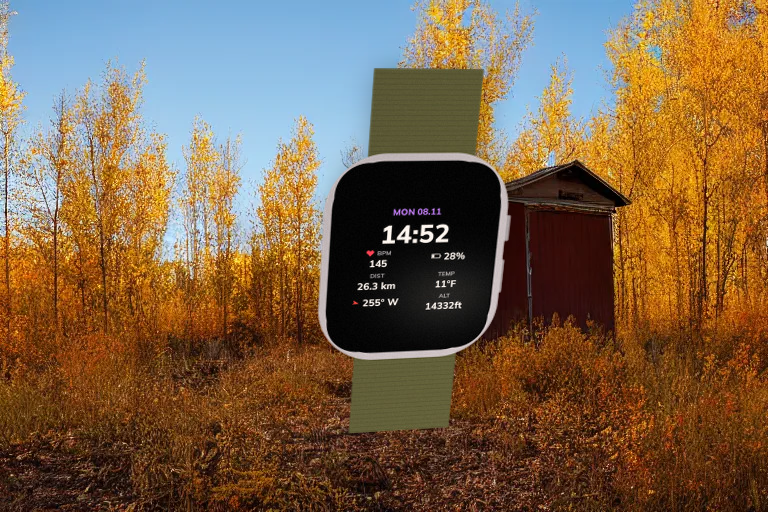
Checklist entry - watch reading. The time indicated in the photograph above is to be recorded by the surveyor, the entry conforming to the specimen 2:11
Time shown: 14:52
